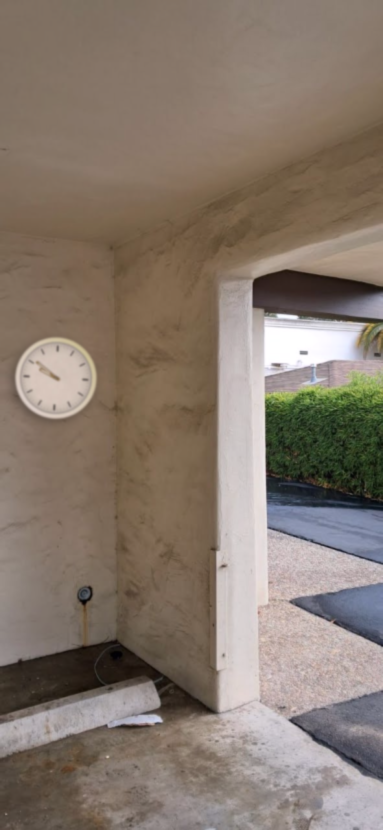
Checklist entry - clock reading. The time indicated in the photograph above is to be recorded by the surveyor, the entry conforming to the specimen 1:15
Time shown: 9:51
